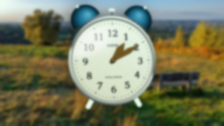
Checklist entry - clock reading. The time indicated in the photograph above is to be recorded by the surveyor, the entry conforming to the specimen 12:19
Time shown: 1:10
